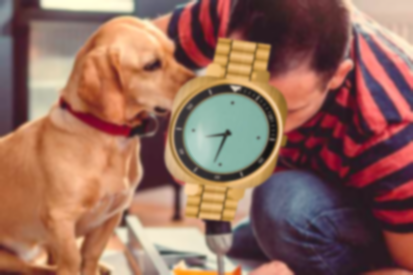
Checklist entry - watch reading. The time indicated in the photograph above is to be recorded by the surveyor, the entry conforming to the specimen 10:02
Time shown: 8:32
